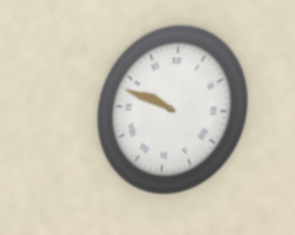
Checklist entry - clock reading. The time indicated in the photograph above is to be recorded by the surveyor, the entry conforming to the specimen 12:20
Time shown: 9:48
